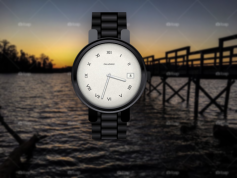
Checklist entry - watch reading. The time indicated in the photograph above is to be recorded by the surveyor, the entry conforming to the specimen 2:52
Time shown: 3:33
